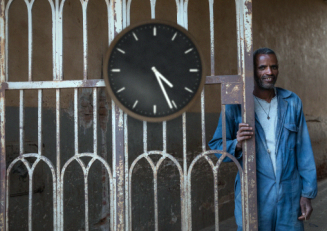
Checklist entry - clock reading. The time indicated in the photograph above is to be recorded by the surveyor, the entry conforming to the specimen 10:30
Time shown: 4:26
